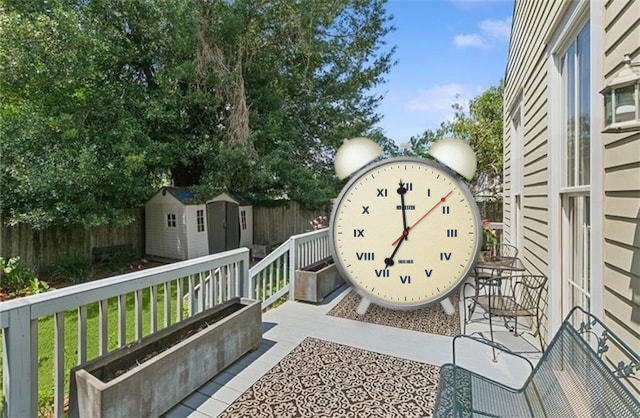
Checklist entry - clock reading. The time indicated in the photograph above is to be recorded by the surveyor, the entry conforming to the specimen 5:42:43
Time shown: 6:59:08
